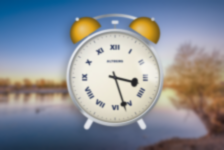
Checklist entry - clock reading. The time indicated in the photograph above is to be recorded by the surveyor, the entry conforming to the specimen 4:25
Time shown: 3:27
